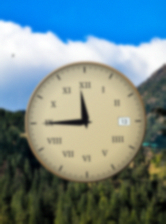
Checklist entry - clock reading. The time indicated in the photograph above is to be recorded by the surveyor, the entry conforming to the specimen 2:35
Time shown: 11:45
